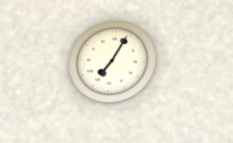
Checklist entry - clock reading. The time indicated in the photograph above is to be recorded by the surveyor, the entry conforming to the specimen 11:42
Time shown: 7:04
